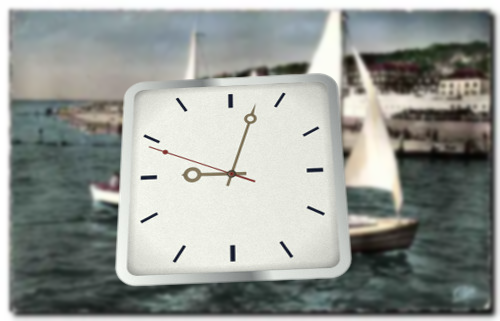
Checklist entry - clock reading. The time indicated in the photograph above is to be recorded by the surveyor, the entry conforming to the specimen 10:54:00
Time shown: 9:02:49
